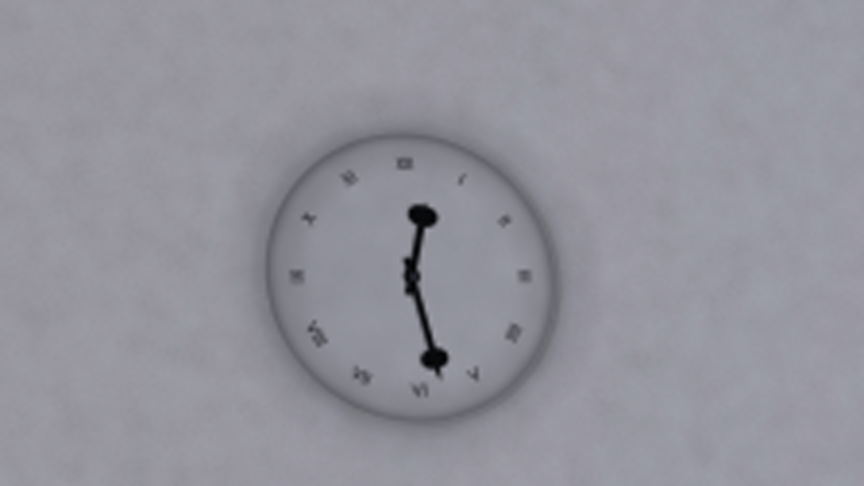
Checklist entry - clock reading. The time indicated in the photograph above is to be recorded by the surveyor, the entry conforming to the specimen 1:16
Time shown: 12:28
